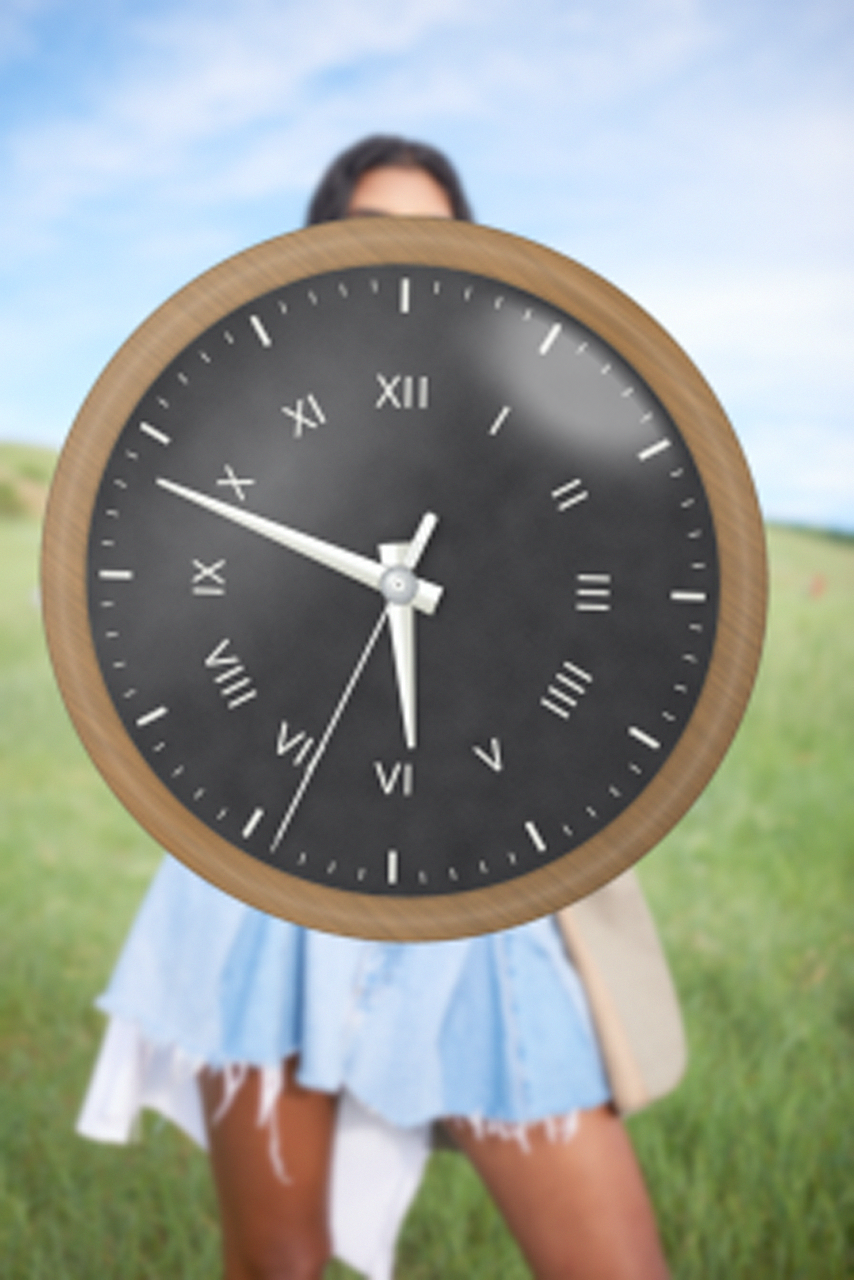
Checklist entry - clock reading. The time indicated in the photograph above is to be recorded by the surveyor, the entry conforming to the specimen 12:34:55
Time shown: 5:48:34
